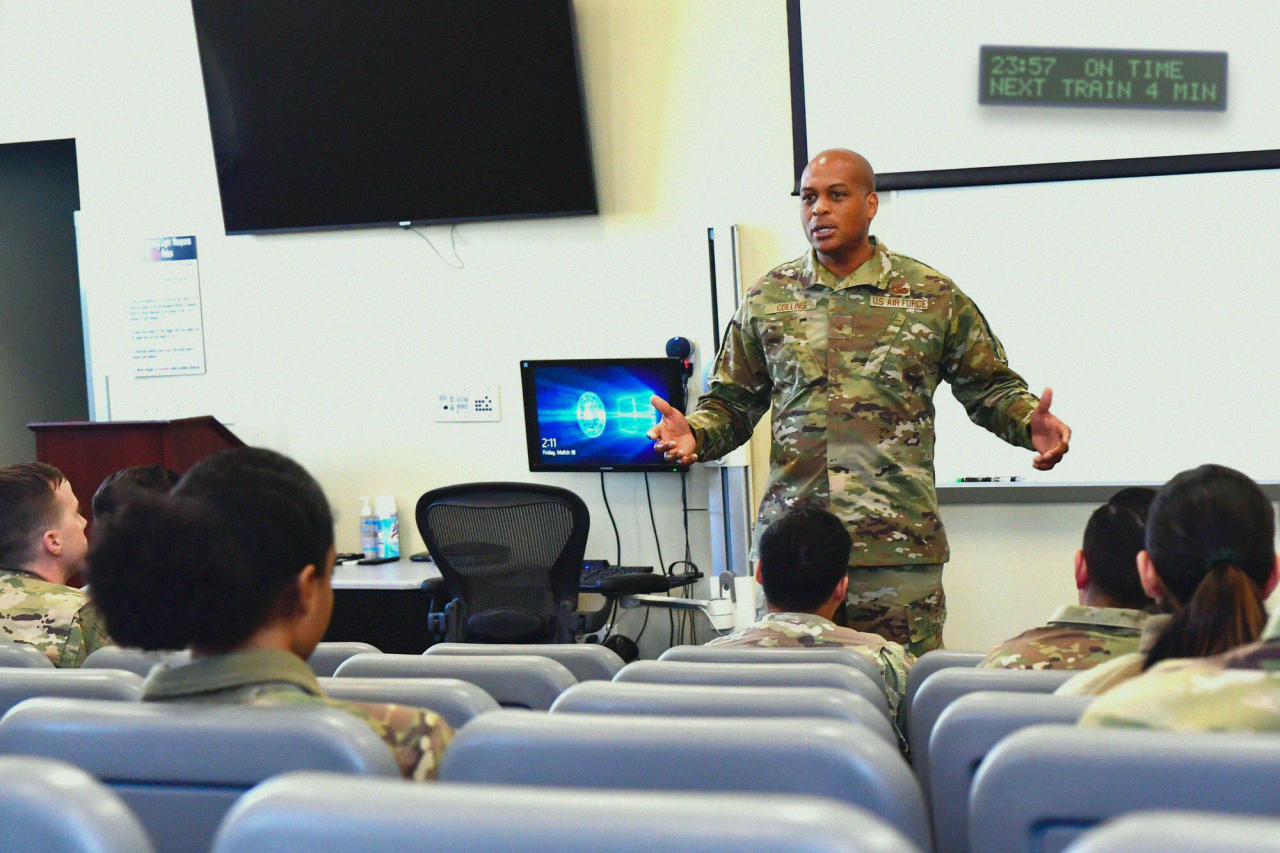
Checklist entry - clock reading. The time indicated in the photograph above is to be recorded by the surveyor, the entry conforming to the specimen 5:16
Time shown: 23:57
